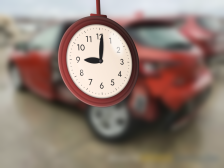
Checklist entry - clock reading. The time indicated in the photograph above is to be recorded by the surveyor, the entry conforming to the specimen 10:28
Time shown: 9:01
